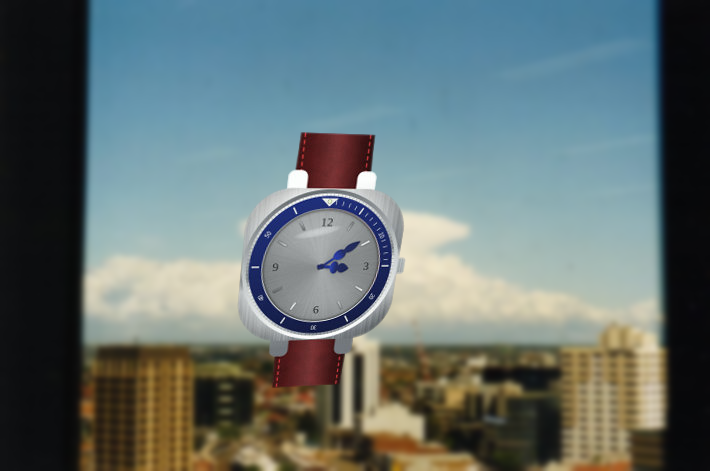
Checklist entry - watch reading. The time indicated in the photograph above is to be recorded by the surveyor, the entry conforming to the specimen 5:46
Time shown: 3:09
